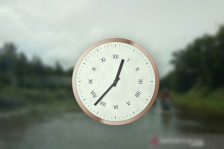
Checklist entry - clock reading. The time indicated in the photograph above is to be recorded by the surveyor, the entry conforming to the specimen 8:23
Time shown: 12:37
